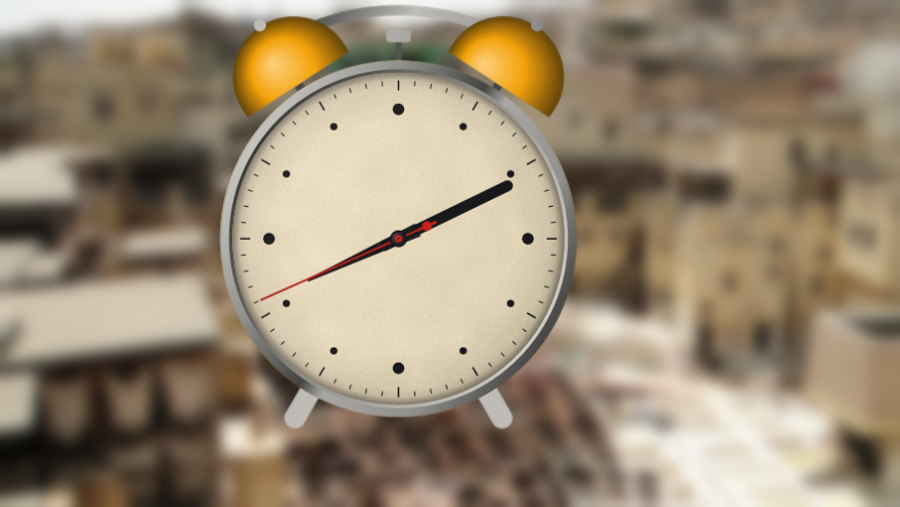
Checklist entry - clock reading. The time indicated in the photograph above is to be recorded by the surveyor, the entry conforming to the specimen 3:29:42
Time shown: 8:10:41
